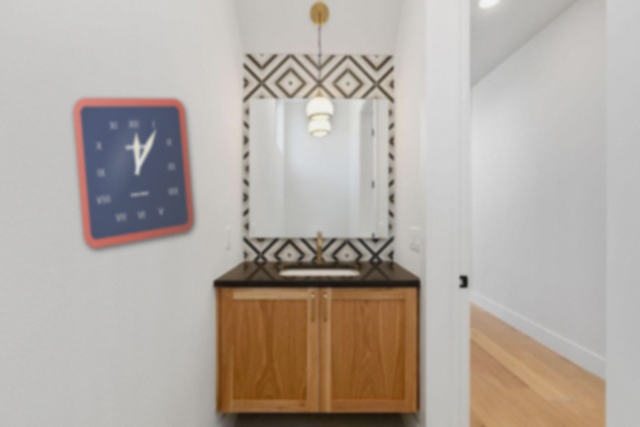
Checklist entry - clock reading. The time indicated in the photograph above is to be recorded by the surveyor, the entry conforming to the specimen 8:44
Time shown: 12:06
